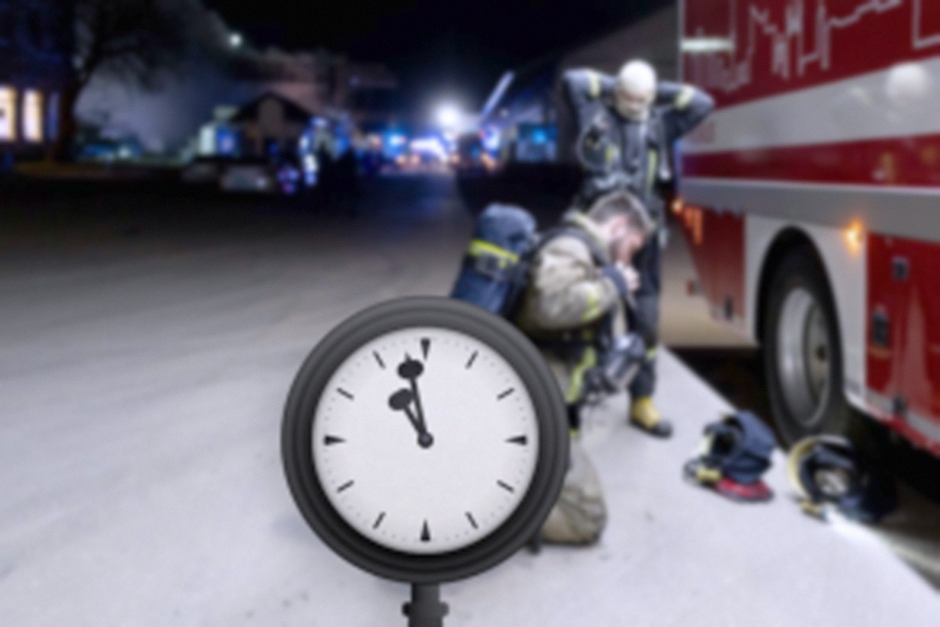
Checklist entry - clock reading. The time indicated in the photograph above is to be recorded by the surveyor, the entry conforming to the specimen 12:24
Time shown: 10:58
